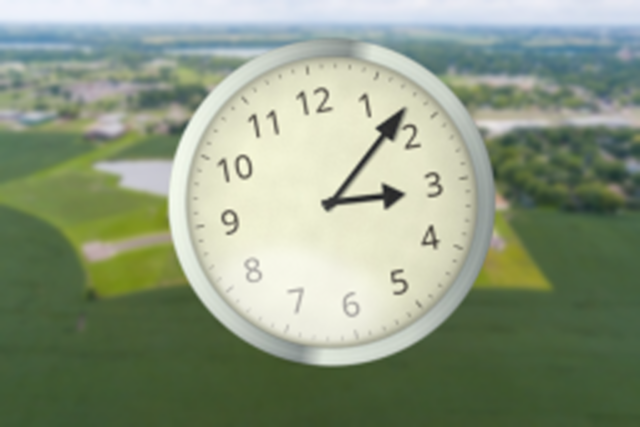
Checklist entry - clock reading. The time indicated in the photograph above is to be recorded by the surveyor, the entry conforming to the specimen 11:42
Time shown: 3:08
